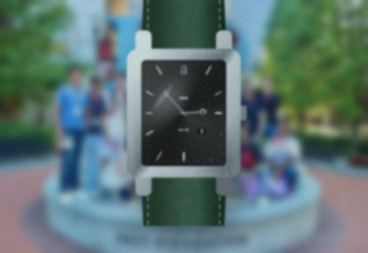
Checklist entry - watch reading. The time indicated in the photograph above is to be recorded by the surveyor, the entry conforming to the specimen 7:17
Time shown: 2:53
